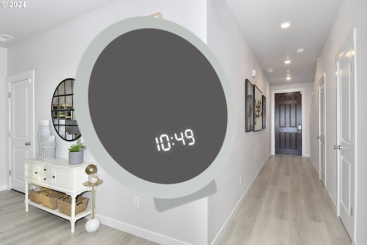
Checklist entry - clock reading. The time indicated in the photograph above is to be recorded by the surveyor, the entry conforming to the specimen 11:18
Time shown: 10:49
